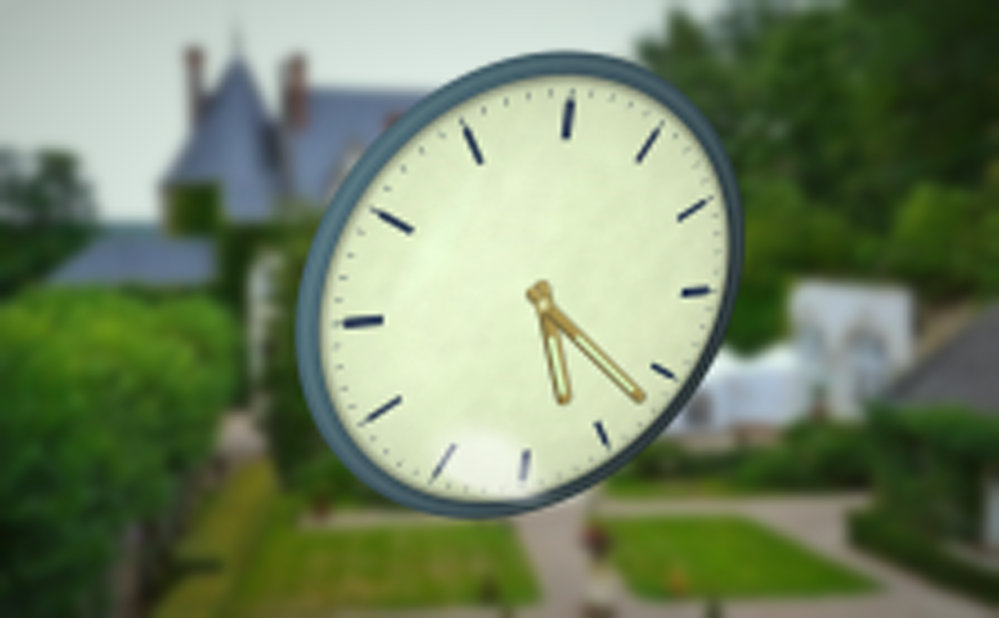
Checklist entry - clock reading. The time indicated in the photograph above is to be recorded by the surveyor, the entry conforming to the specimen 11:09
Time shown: 5:22
